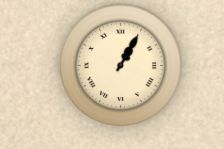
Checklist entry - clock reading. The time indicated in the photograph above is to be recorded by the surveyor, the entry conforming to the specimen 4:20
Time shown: 1:05
